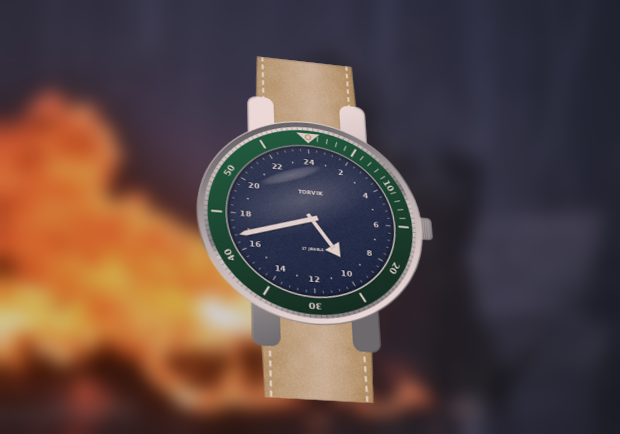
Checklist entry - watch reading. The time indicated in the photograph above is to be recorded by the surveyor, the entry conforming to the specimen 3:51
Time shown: 9:42
